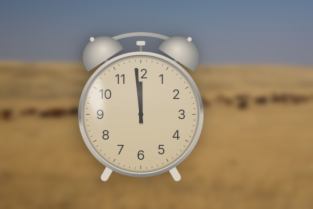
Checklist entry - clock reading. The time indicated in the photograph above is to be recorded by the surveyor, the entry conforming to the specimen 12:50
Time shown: 11:59
